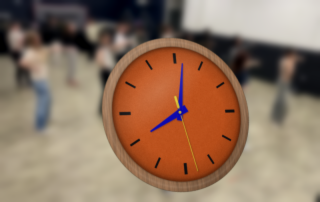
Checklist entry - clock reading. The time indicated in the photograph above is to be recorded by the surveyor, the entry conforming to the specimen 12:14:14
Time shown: 8:01:28
